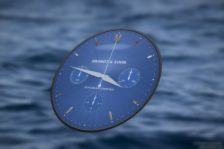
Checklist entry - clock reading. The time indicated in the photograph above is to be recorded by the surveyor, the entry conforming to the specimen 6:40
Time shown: 3:47
